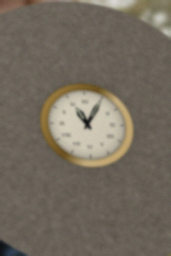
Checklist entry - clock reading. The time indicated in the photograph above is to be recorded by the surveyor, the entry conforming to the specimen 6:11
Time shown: 11:05
